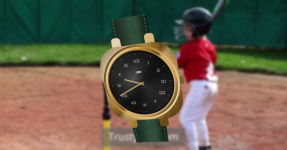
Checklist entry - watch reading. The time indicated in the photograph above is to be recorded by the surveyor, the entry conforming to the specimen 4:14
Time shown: 9:41
